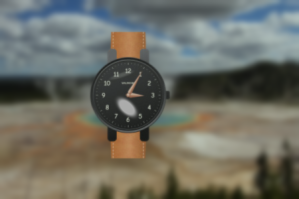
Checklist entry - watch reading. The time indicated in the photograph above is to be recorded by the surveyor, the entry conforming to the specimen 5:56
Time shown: 3:05
